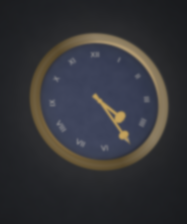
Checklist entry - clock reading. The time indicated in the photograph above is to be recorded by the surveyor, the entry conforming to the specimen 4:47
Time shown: 4:25
